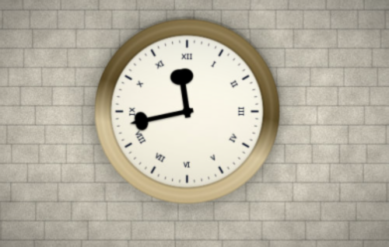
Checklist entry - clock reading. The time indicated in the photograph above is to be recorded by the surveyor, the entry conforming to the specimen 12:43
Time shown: 11:43
